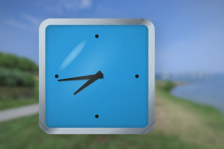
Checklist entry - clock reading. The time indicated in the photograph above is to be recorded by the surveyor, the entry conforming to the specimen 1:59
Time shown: 7:44
